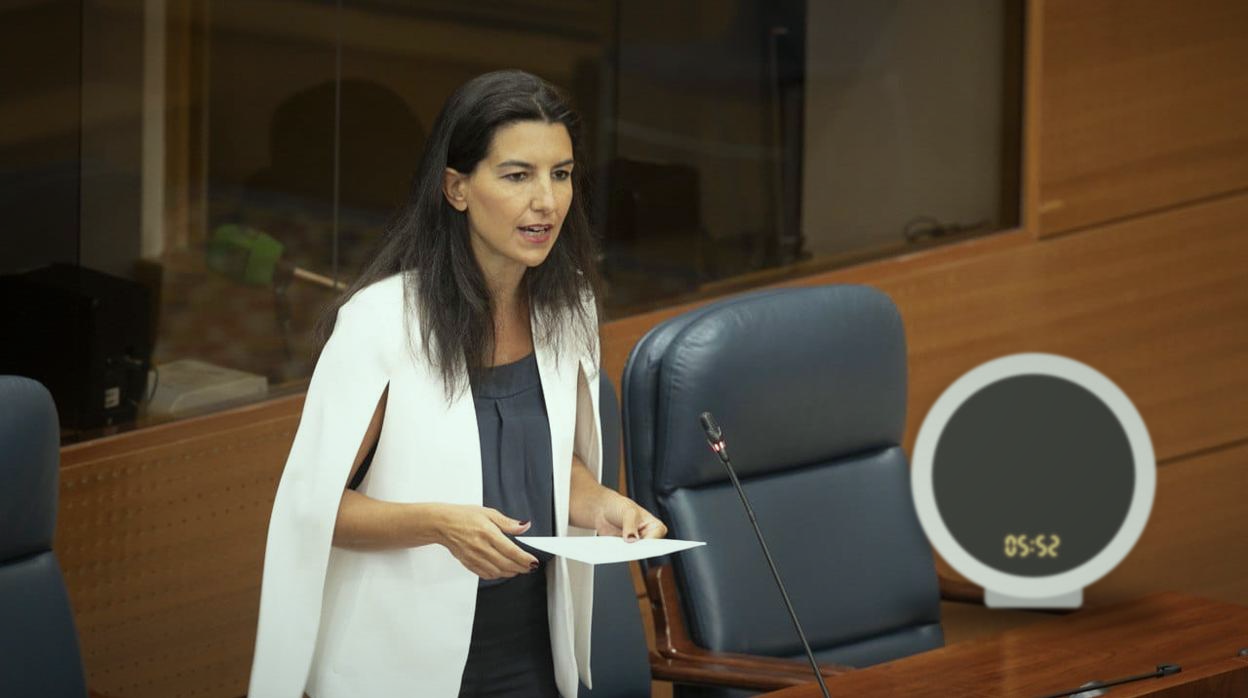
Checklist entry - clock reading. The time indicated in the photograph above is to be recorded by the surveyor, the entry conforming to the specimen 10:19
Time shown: 5:52
